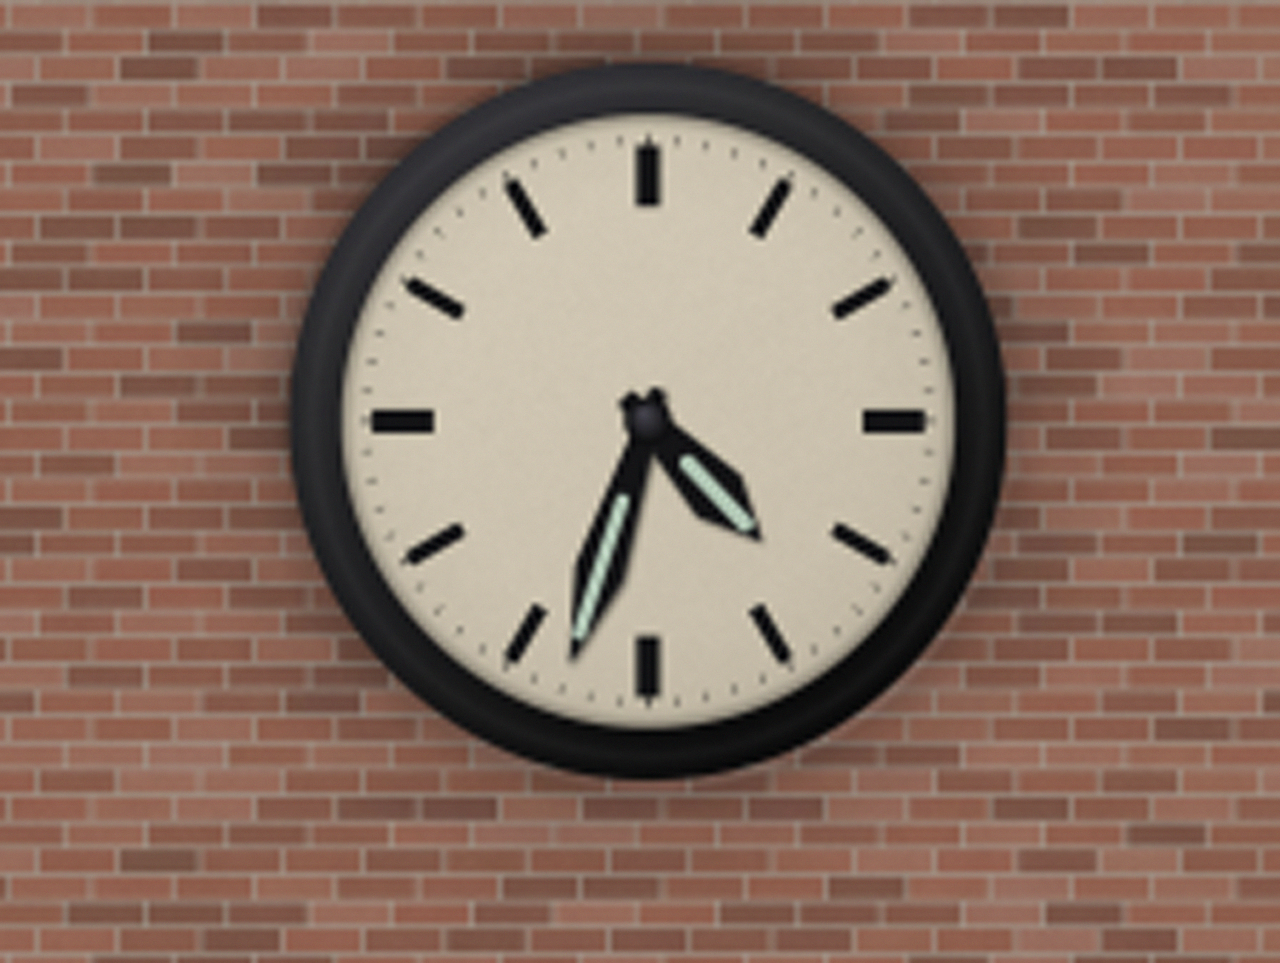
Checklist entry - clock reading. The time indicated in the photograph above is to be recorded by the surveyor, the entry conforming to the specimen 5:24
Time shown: 4:33
